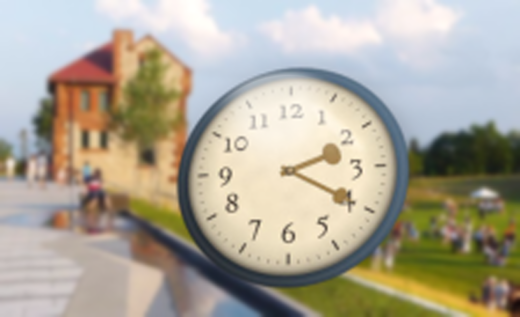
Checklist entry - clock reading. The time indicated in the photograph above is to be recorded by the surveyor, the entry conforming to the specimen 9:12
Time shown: 2:20
